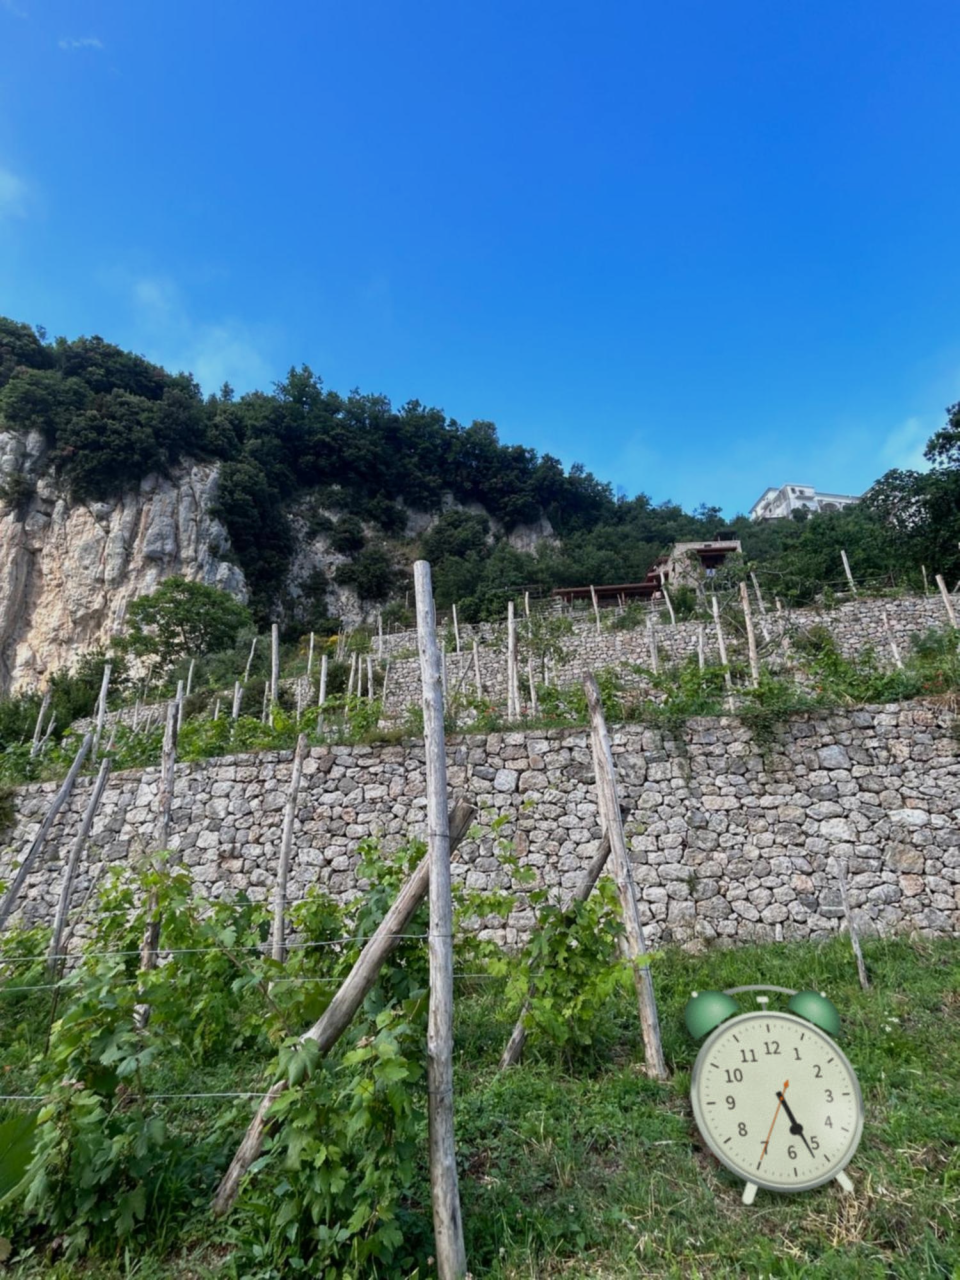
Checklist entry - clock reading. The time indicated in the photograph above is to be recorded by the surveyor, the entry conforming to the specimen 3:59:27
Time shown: 5:26:35
